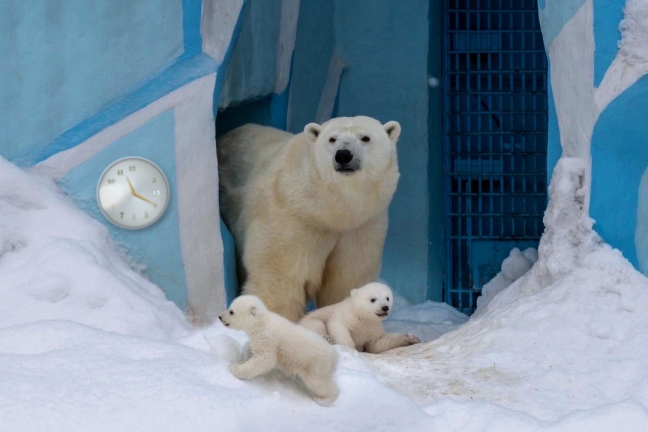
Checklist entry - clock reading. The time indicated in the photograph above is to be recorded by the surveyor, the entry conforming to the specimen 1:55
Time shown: 11:20
